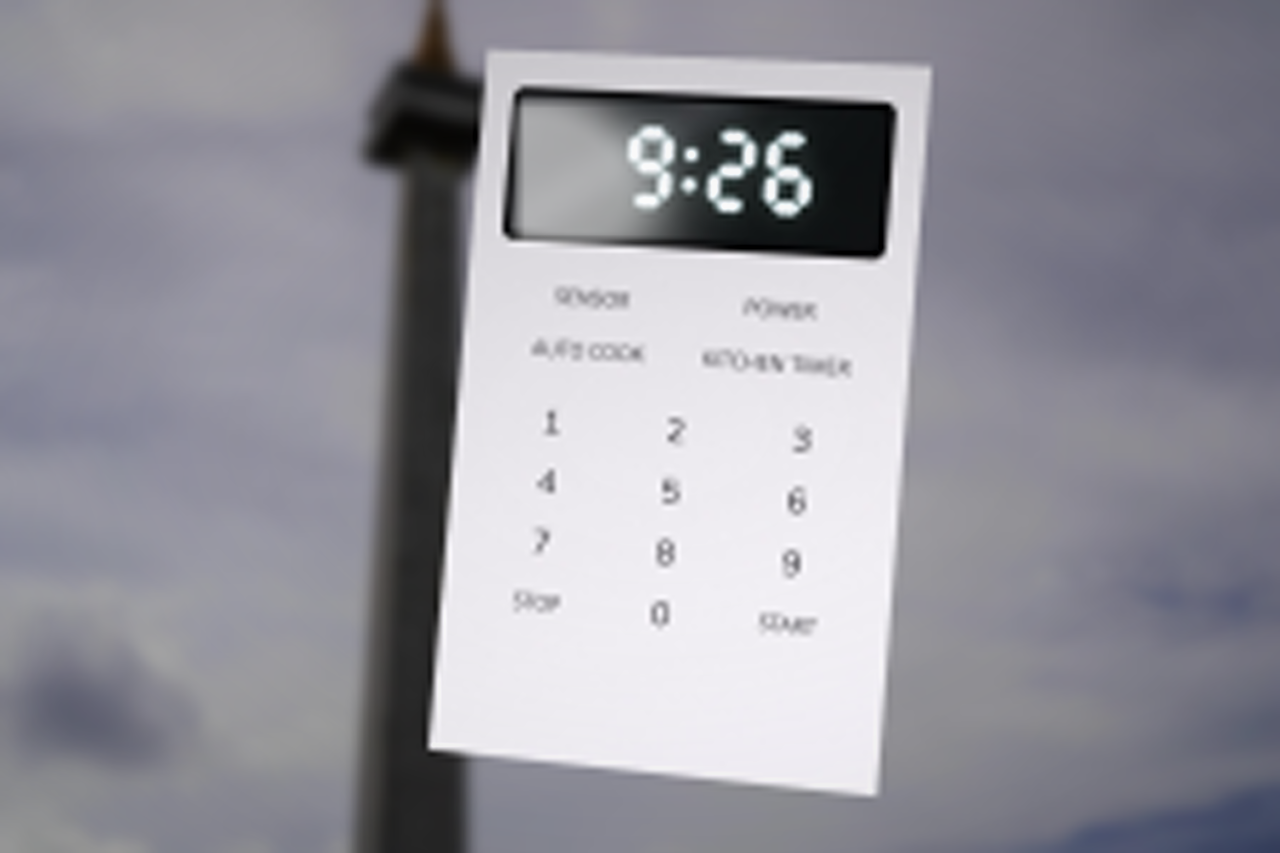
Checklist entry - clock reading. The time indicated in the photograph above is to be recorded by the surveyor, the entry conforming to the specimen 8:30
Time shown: 9:26
